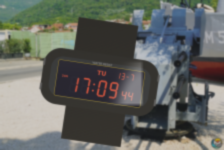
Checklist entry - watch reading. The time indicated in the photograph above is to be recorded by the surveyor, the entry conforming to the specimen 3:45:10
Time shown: 17:09:44
